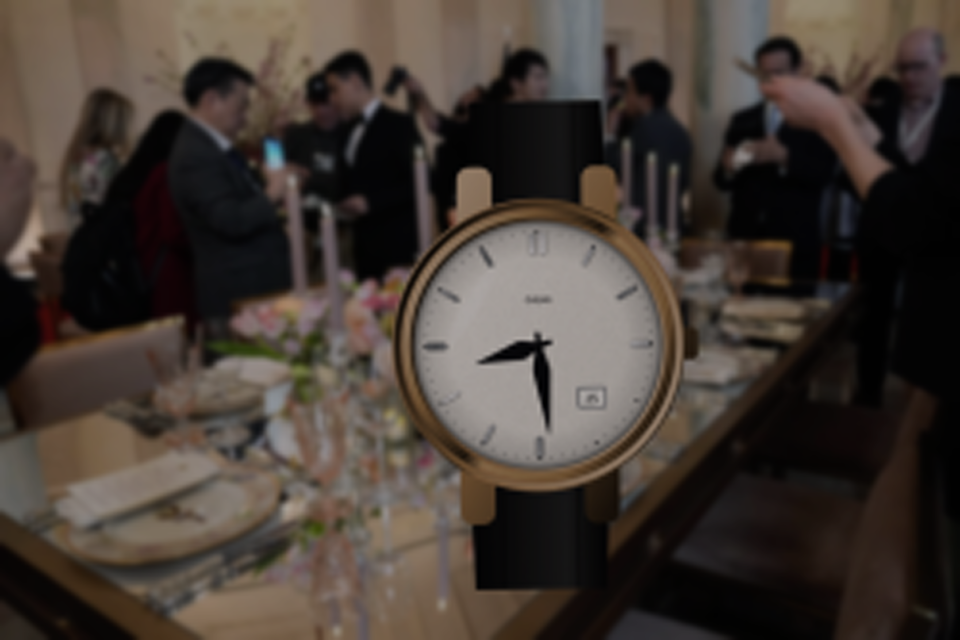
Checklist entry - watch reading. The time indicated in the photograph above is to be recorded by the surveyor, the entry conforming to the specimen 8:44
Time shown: 8:29
